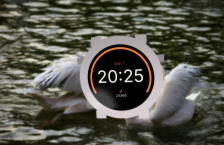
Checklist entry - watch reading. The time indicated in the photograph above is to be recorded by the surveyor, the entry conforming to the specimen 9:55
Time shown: 20:25
